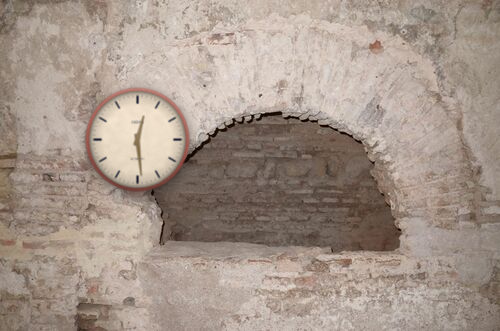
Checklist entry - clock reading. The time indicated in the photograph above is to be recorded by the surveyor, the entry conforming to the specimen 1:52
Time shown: 12:29
